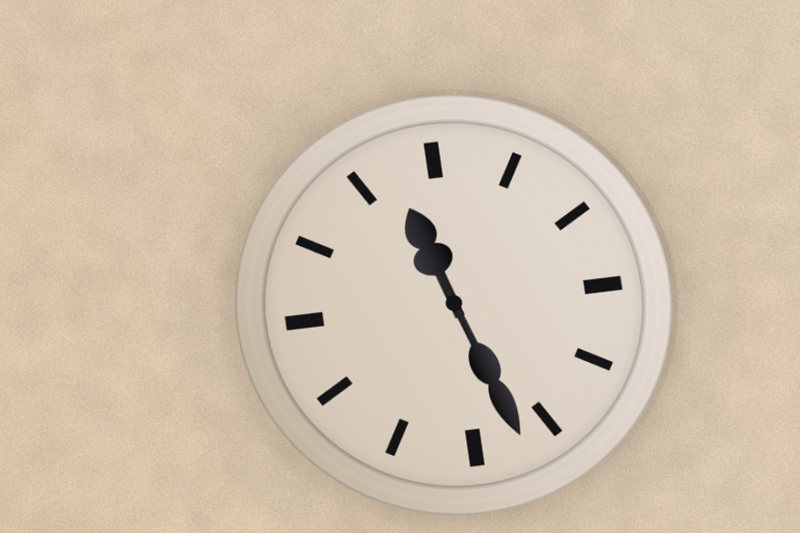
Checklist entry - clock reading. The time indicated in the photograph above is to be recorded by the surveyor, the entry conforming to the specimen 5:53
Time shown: 11:27
